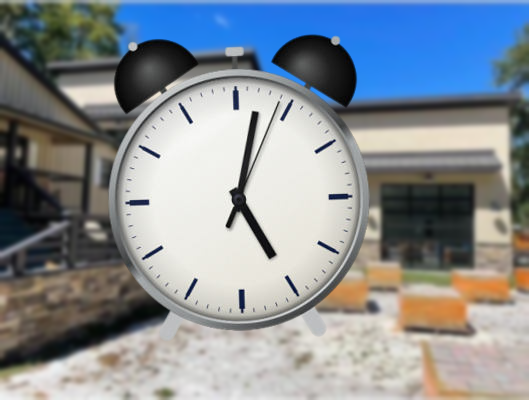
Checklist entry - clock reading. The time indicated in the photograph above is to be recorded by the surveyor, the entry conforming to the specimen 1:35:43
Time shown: 5:02:04
